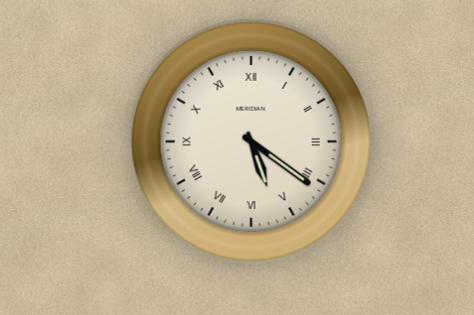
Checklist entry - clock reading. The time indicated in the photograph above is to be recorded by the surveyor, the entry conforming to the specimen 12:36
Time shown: 5:21
